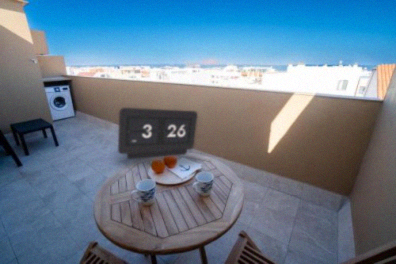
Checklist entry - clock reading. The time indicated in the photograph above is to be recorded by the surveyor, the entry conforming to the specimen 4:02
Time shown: 3:26
